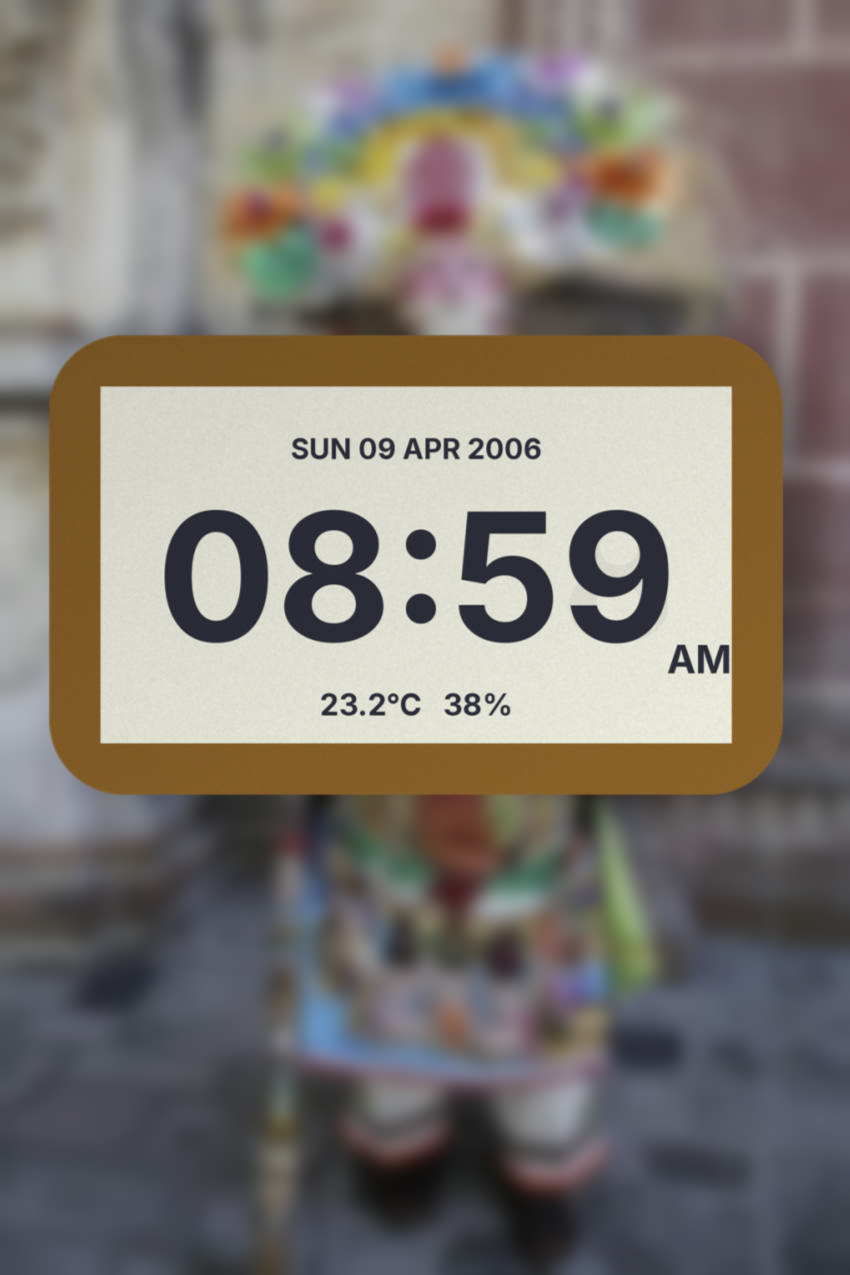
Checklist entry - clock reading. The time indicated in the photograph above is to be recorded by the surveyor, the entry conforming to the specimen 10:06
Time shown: 8:59
